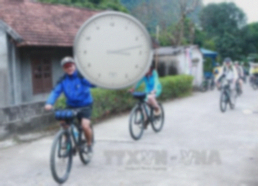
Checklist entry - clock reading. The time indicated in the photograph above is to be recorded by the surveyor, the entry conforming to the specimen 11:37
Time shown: 3:13
